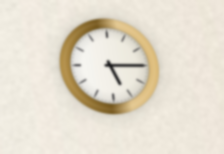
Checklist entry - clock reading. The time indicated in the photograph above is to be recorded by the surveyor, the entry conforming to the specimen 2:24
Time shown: 5:15
